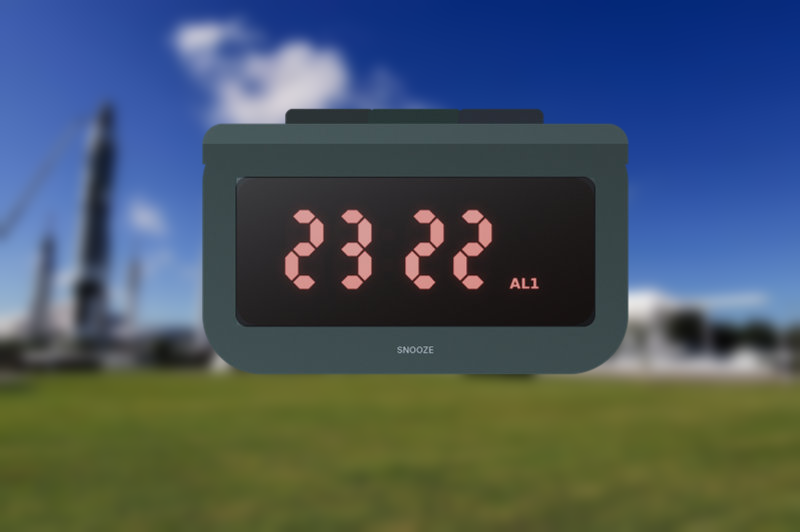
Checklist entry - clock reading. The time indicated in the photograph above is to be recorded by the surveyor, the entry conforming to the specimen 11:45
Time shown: 23:22
